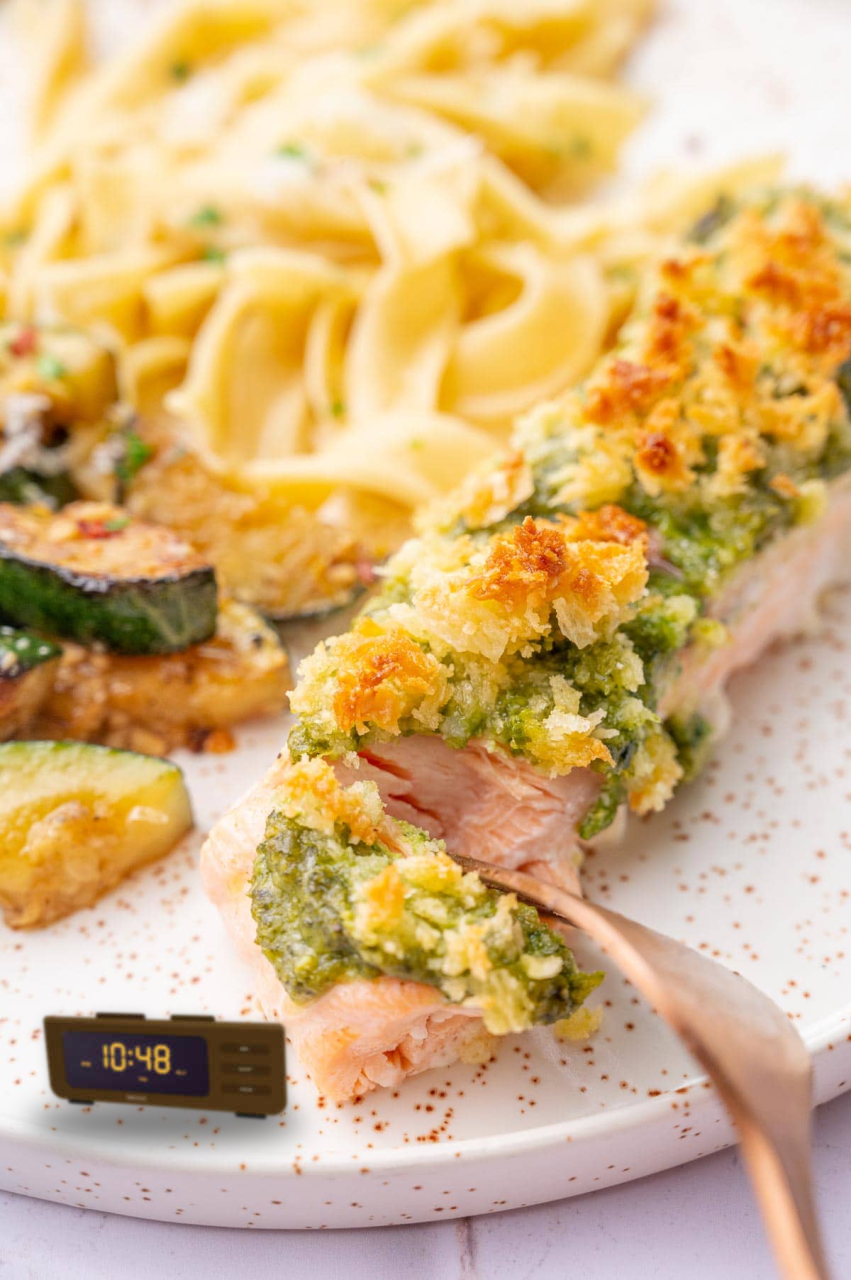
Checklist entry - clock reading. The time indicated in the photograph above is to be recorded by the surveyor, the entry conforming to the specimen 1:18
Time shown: 10:48
